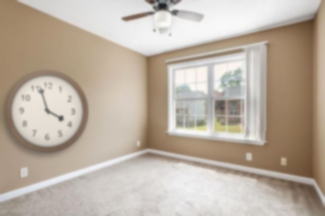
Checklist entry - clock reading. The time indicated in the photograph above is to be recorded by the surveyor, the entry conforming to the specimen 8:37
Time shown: 3:57
